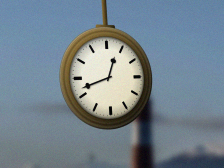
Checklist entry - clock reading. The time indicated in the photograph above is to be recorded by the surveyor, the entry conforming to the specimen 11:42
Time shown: 12:42
